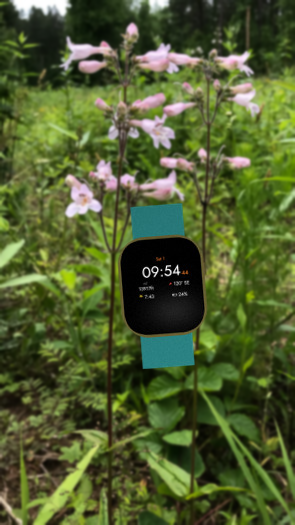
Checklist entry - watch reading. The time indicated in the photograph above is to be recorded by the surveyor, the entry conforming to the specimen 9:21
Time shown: 9:54
